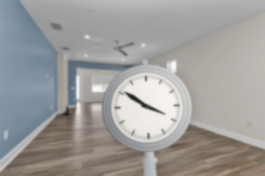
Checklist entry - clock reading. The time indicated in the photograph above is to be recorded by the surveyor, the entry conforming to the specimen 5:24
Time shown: 3:51
